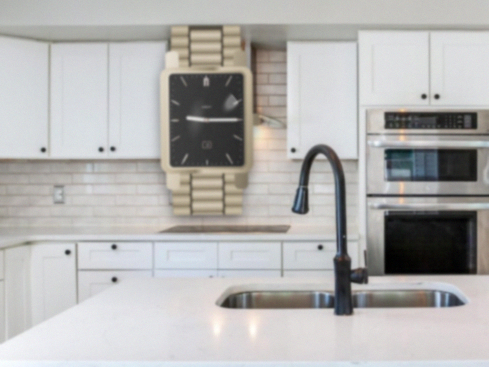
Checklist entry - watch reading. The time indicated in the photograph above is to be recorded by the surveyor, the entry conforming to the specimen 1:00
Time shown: 9:15
